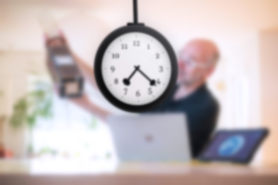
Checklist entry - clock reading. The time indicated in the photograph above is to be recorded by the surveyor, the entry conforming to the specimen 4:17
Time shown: 7:22
